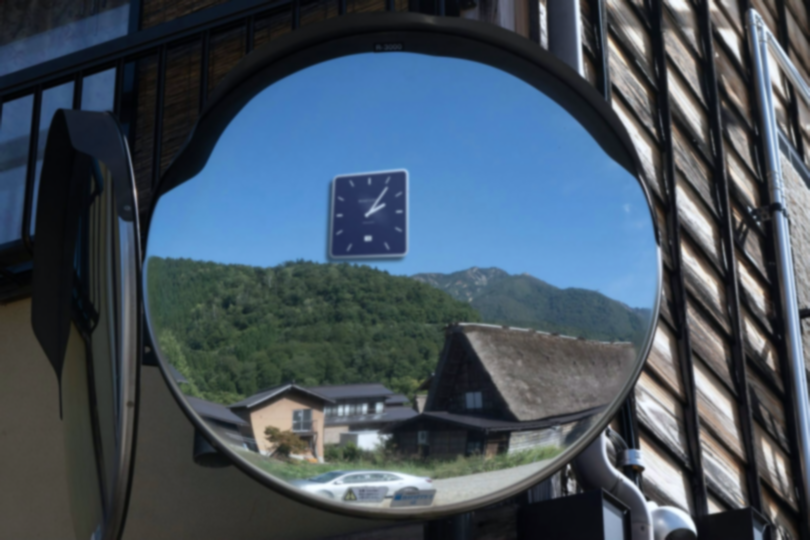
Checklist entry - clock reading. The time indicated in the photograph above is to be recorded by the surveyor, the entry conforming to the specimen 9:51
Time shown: 2:06
